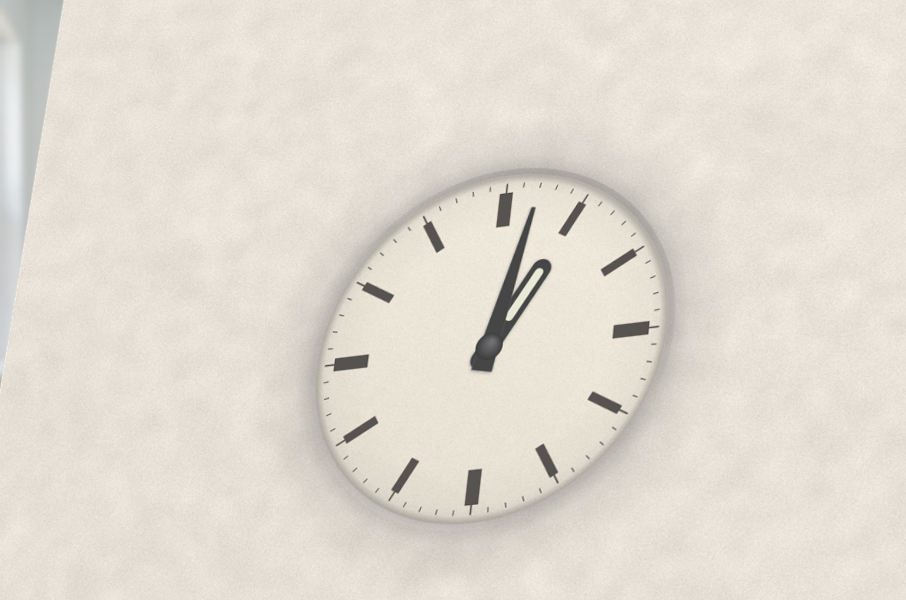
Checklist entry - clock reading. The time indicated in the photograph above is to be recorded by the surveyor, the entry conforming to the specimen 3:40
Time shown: 1:02
